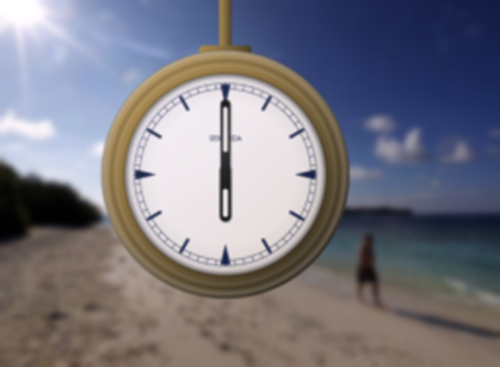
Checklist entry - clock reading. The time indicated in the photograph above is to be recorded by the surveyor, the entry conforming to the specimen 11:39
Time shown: 6:00
